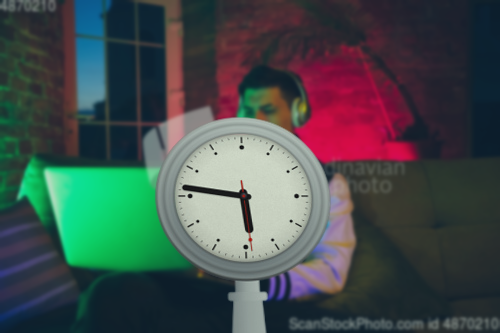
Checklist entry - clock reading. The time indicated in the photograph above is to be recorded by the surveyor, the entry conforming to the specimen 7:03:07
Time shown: 5:46:29
